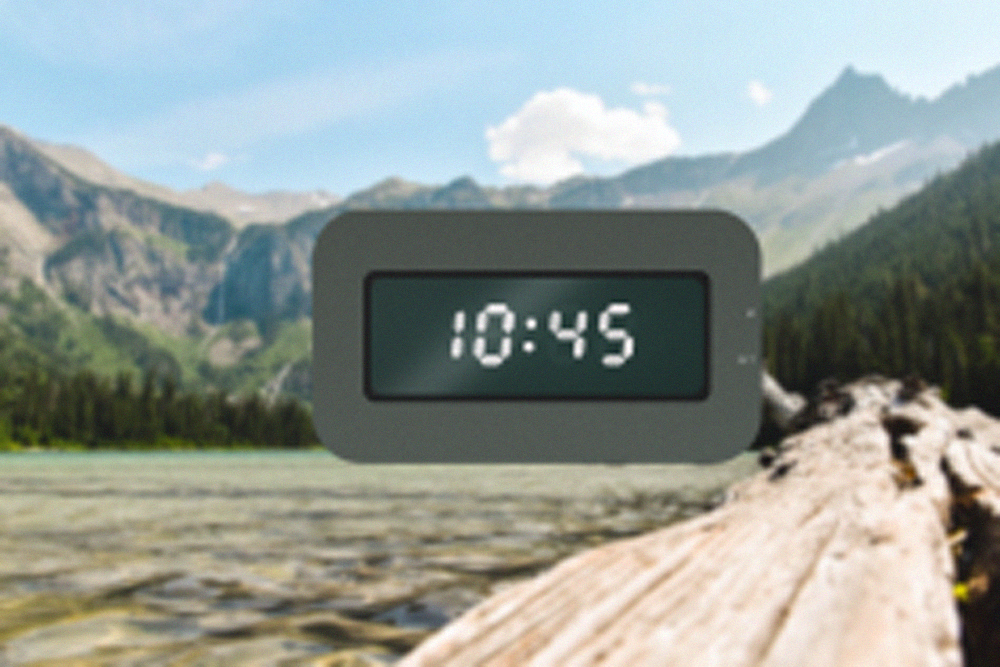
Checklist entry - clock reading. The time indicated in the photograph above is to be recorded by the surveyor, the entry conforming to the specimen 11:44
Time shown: 10:45
